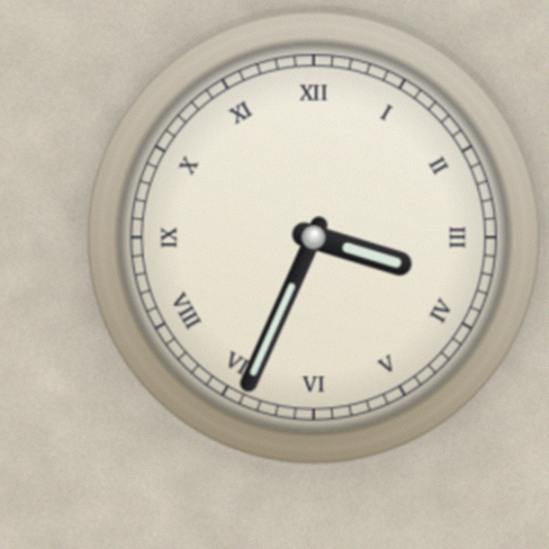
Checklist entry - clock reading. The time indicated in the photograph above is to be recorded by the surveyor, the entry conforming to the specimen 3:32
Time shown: 3:34
